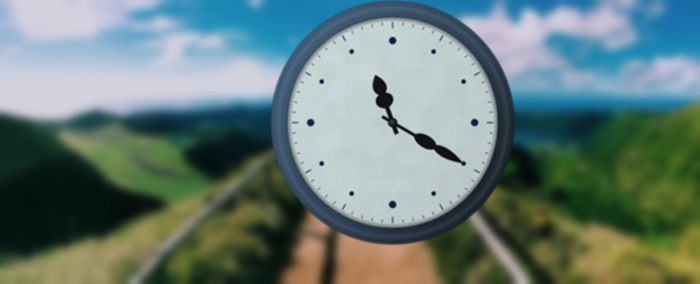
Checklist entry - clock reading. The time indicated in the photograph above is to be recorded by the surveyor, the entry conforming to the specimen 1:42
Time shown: 11:20
